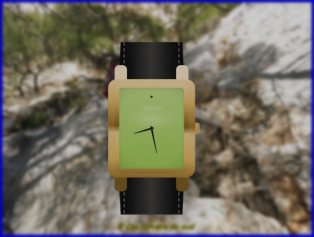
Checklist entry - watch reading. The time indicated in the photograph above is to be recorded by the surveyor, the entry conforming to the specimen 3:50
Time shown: 8:28
